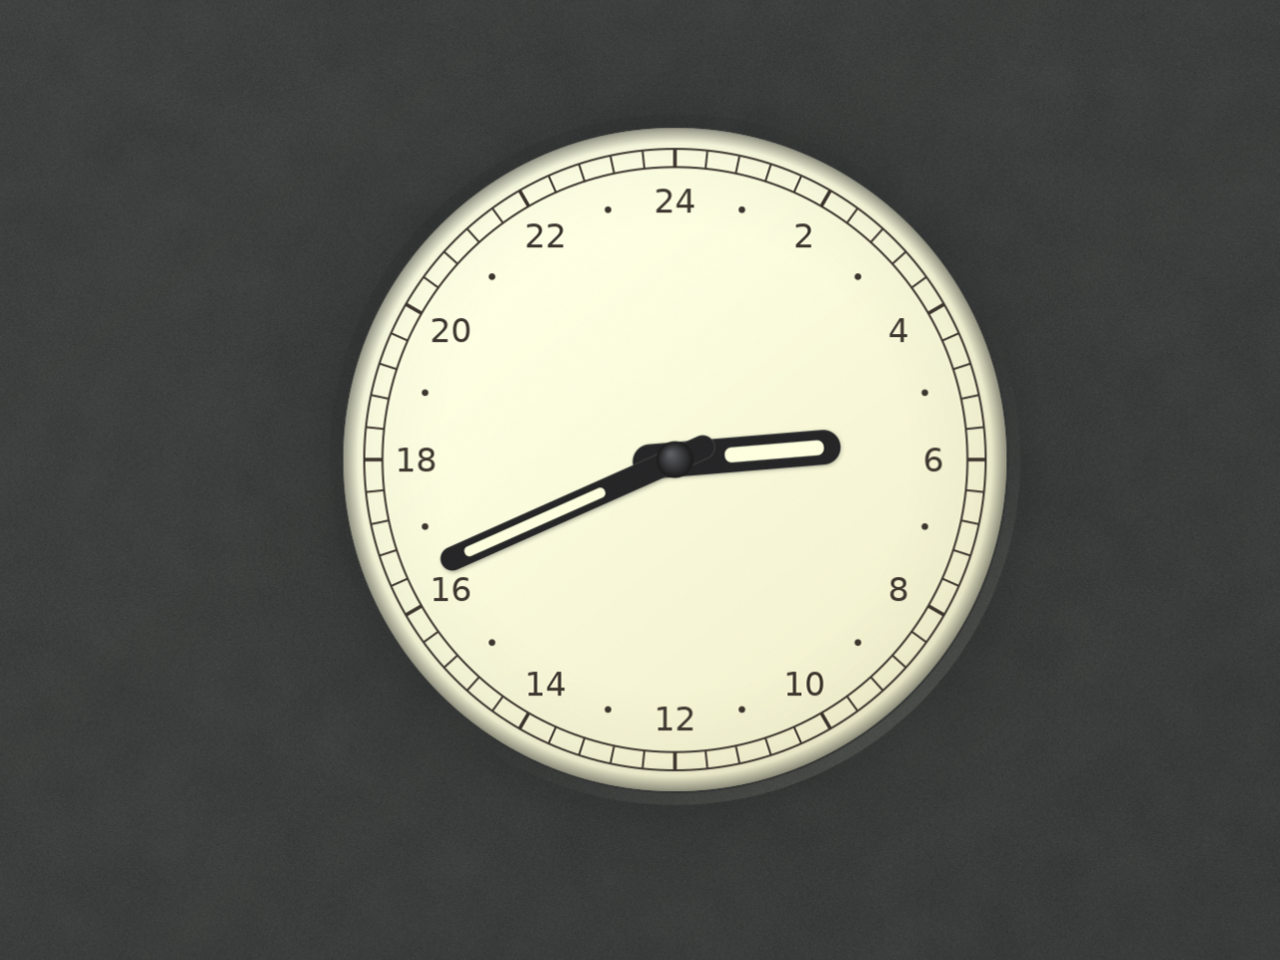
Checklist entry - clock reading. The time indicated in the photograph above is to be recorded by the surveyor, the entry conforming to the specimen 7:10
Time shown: 5:41
